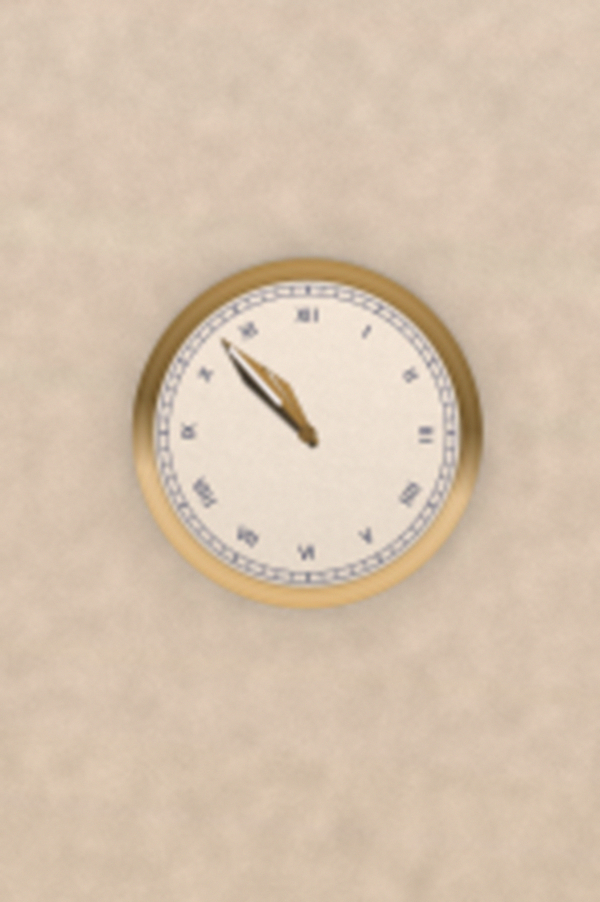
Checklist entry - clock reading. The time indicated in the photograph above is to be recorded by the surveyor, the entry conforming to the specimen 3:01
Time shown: 10:53
